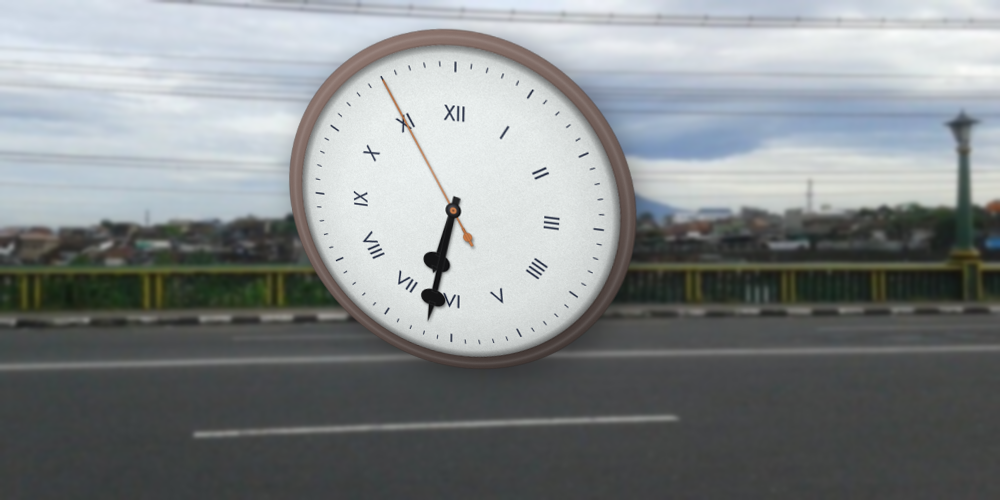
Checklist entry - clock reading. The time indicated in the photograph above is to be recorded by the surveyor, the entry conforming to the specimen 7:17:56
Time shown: 6:31:55
